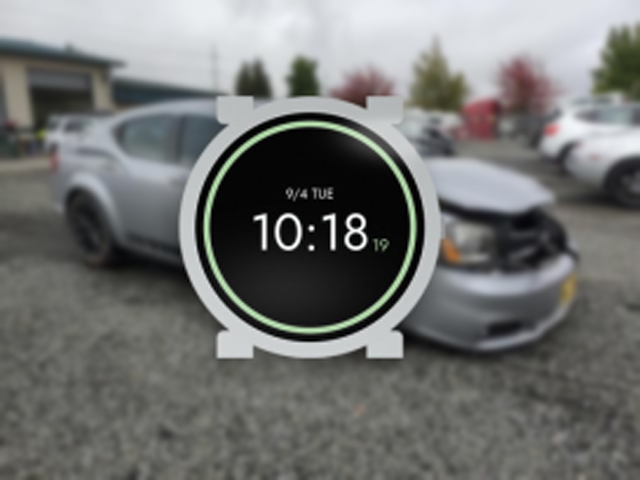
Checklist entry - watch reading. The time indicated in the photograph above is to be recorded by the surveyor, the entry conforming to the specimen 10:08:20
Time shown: 10:18:19
